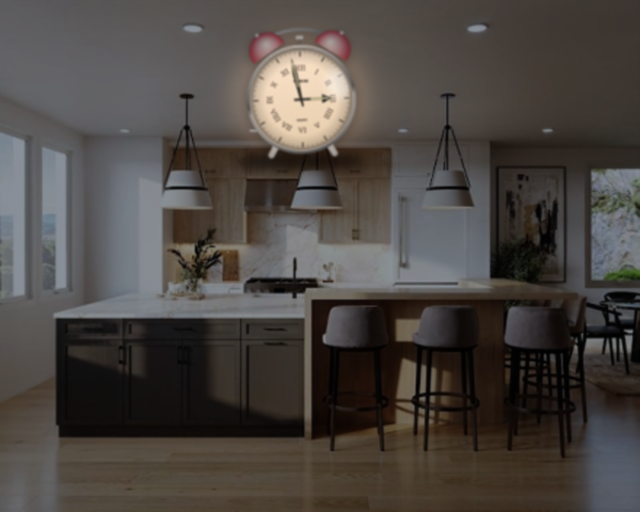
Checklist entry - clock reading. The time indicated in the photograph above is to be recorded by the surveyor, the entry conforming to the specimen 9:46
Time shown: 2:58
